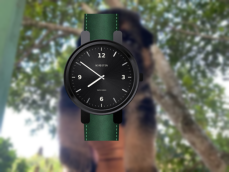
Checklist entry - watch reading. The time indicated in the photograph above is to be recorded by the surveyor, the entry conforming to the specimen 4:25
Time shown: 7:51
